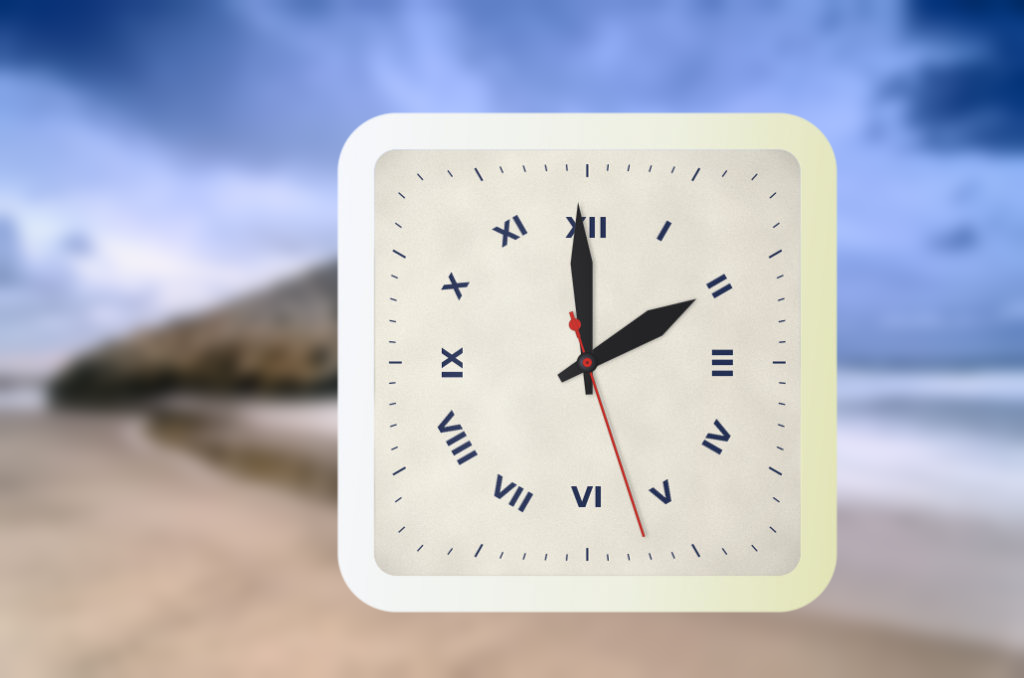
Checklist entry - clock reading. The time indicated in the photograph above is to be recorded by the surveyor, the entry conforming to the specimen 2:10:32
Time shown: 1:59:27
